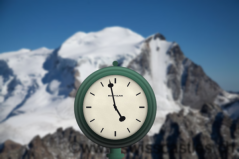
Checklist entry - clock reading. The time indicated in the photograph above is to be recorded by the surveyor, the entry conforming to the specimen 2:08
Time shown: 4:58
